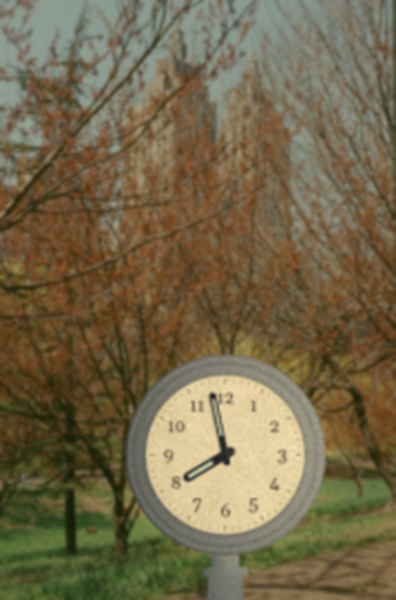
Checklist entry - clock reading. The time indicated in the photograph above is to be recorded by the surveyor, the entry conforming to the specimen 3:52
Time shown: 7:58
